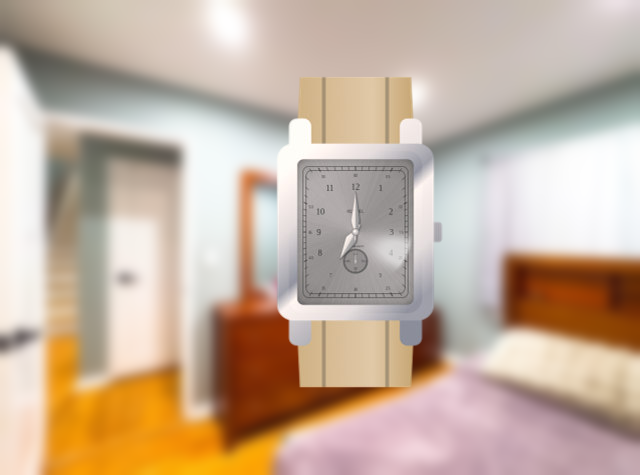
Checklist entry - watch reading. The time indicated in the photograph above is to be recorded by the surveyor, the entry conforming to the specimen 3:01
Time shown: 7:00
